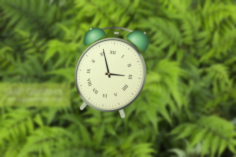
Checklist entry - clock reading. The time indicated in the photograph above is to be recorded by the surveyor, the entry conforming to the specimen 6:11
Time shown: 2:56
